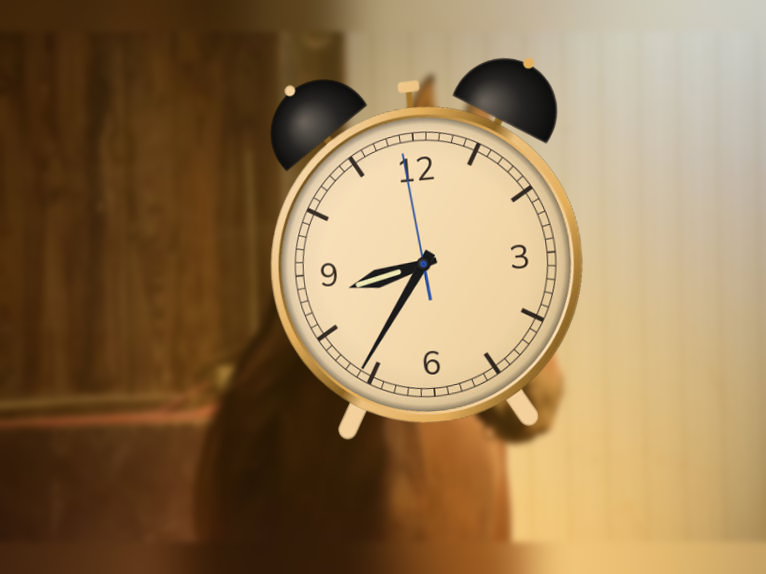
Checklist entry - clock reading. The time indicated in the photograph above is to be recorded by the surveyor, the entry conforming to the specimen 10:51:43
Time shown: 8:35:59
